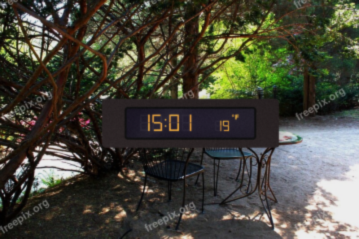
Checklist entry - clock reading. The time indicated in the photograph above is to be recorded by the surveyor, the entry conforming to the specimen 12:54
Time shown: 15:01
